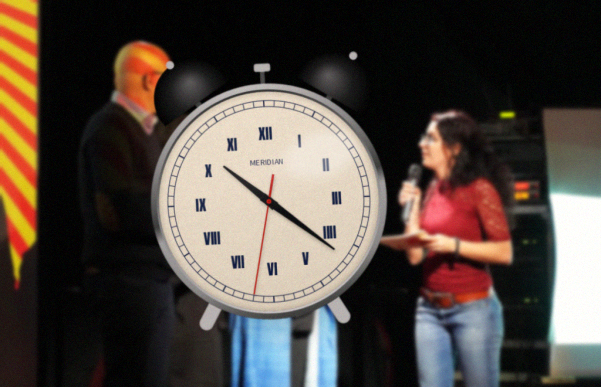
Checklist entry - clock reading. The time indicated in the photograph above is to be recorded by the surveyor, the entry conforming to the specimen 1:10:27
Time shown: 10:21:32
